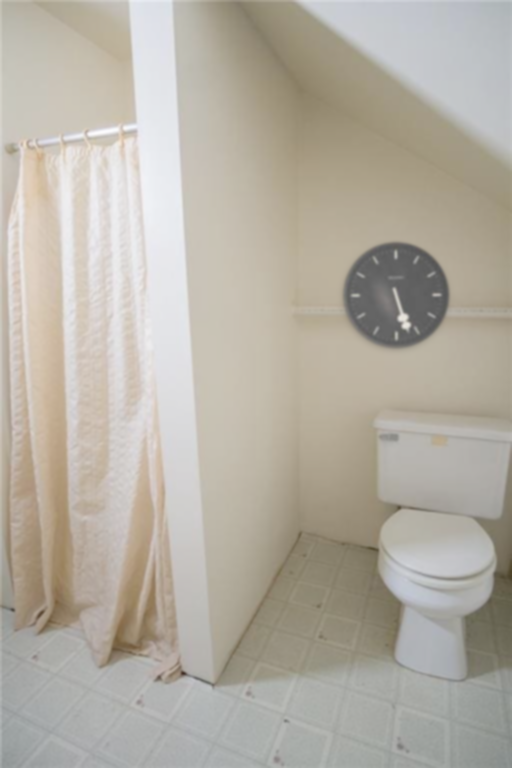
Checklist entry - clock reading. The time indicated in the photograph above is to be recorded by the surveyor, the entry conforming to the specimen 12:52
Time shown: 5:27
